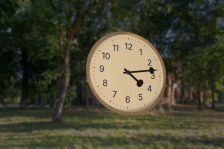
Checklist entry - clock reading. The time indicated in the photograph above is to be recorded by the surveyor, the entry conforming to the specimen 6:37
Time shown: 4:13
